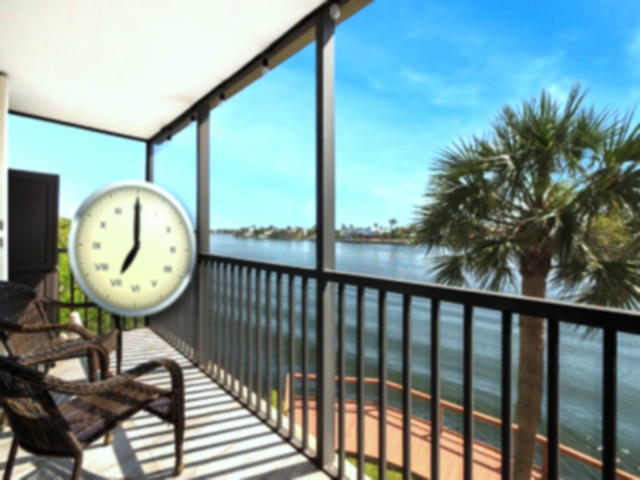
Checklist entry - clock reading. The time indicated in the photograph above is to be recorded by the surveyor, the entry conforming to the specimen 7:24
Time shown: 7:00
